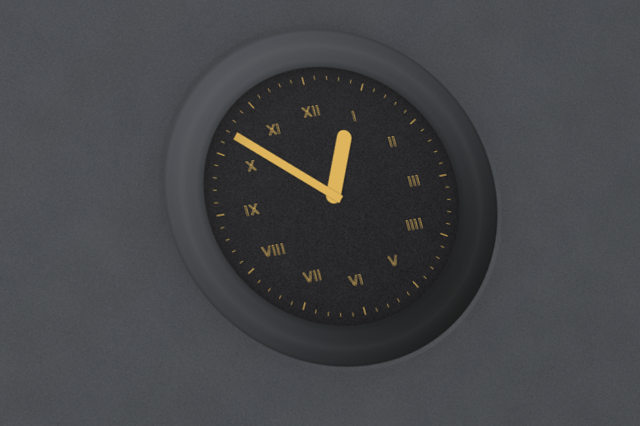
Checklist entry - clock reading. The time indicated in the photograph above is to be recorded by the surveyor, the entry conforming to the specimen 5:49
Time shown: 12:52
